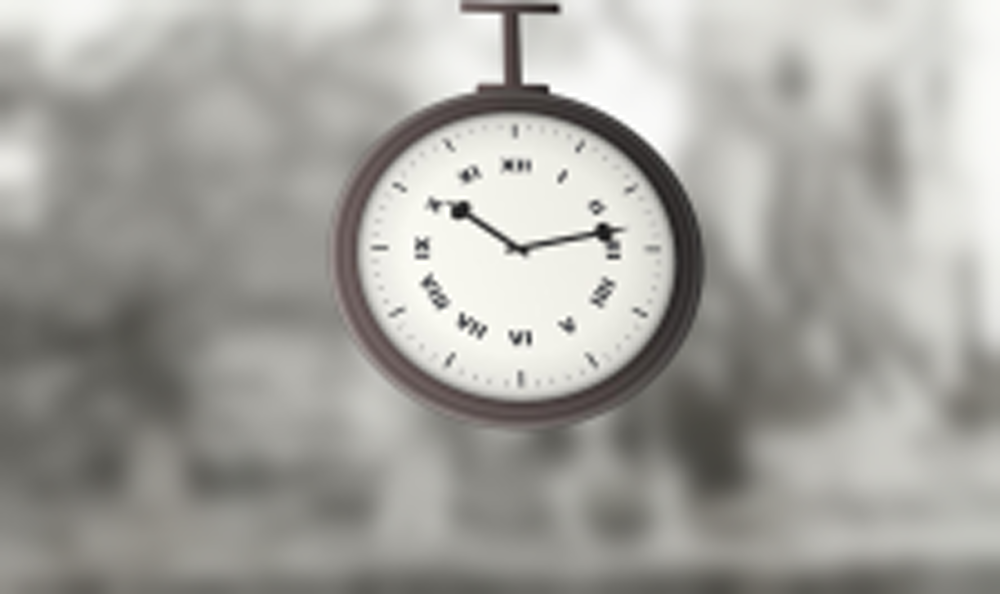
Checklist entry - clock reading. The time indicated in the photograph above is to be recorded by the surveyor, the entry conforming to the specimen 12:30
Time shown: 10:13
